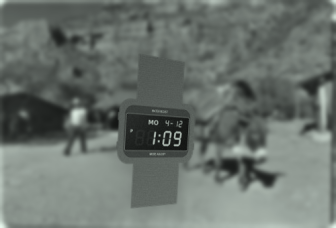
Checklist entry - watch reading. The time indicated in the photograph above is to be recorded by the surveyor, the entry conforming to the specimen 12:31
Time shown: 1:09
